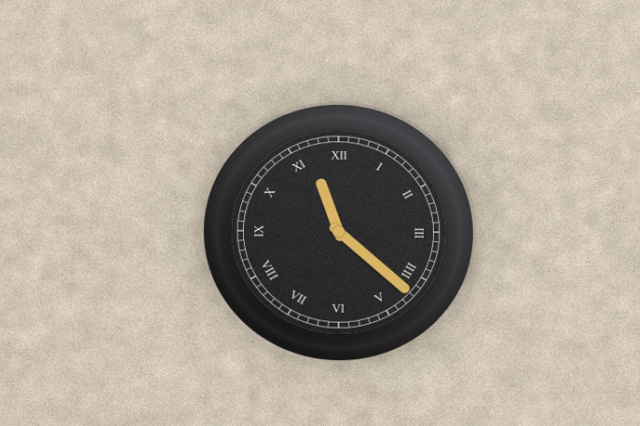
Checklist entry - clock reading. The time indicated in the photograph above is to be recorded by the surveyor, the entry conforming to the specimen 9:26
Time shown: 11:22
